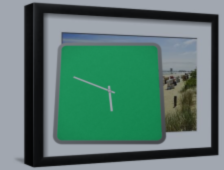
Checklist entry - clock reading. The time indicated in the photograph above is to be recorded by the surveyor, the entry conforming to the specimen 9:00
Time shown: 5:49
